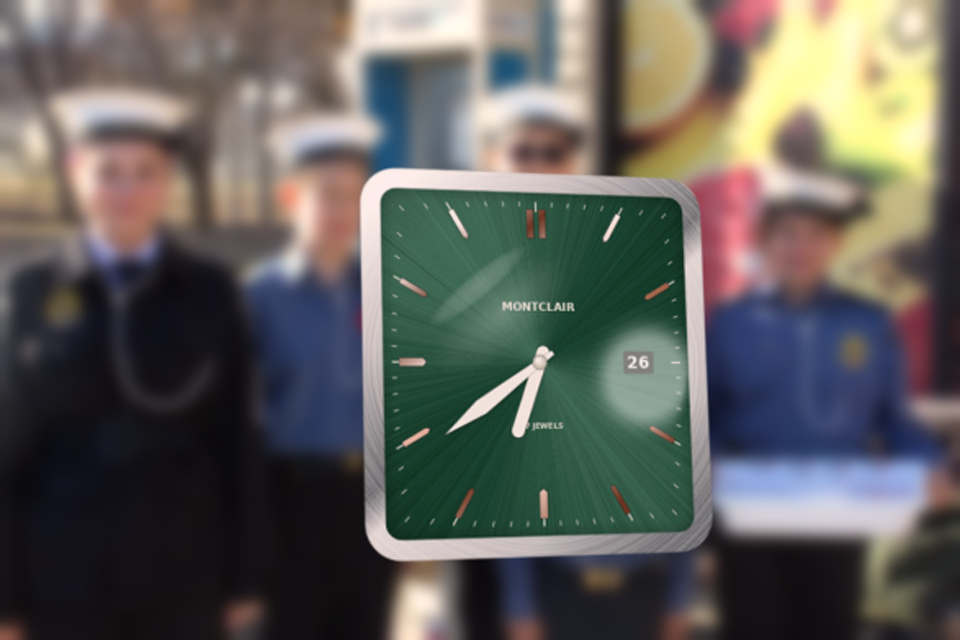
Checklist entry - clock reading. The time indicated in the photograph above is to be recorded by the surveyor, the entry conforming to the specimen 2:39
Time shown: 6:39
